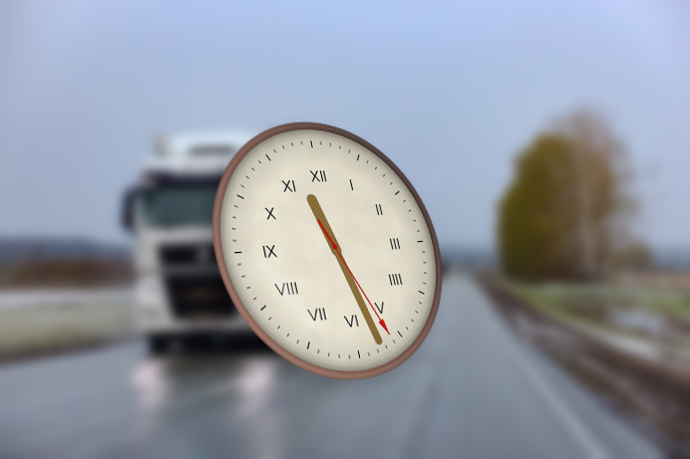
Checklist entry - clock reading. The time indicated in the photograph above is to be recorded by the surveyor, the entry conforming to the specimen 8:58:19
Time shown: 11:27:26
